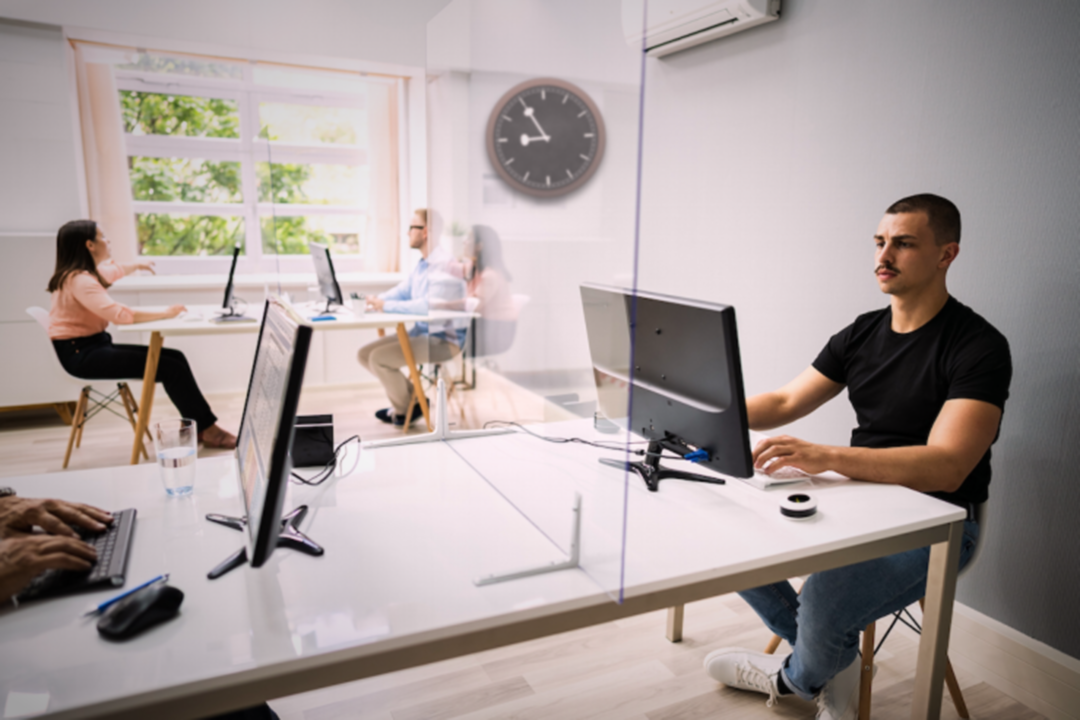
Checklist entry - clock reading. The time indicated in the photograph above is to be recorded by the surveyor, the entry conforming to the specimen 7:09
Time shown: 8:55
